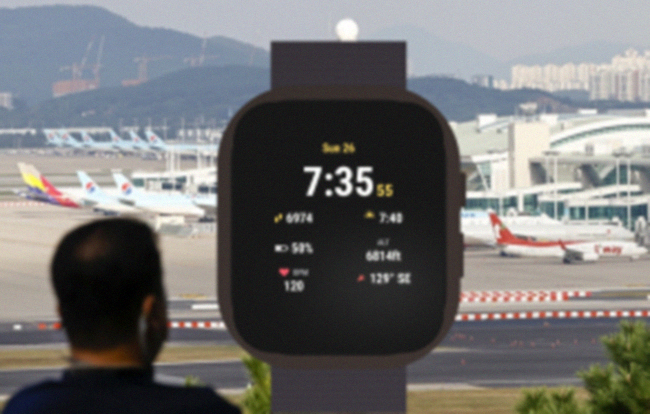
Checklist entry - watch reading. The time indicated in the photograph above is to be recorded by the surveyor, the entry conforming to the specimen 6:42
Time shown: 7:35
